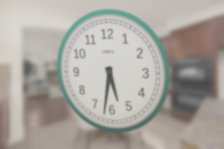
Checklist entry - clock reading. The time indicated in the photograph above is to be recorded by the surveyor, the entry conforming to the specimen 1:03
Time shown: 5:32
